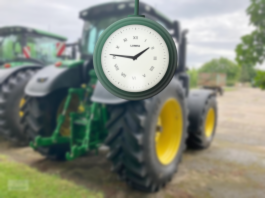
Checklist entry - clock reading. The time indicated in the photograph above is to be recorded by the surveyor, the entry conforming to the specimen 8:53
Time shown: 1:46
